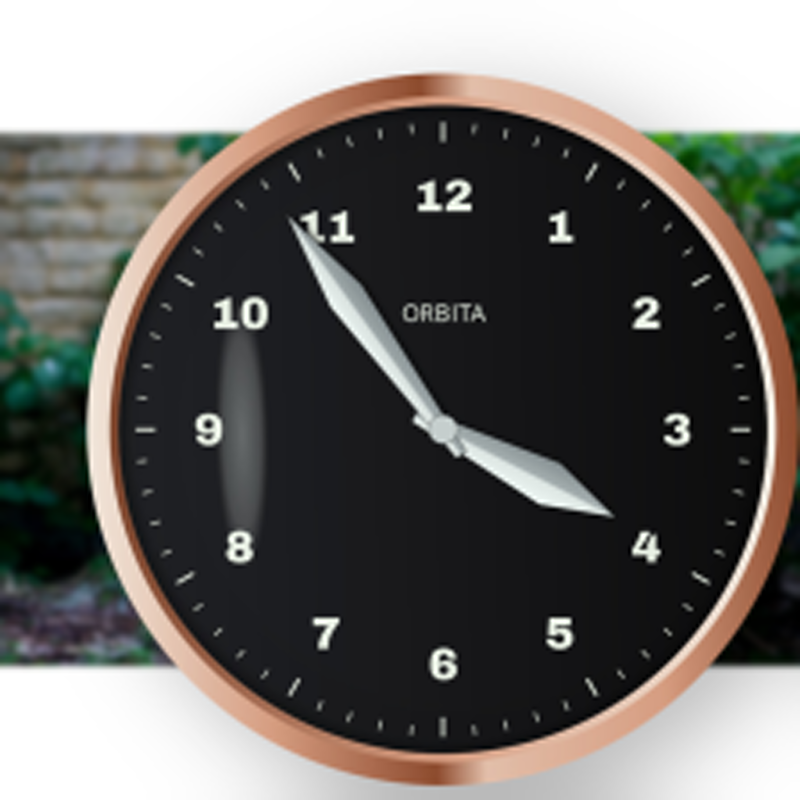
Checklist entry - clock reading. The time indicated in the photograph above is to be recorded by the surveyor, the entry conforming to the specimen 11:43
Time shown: 3:54
